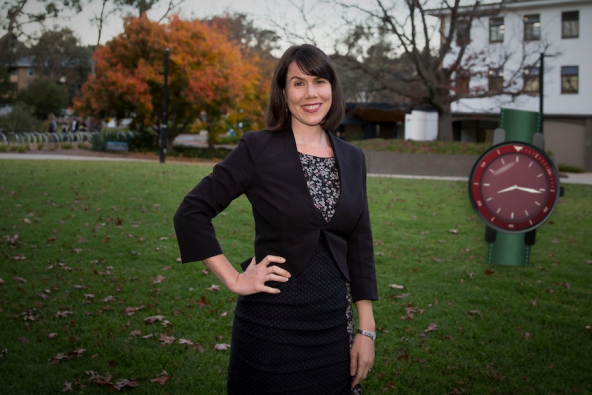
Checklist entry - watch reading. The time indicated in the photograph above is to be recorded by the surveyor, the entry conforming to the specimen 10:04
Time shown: 8:16
